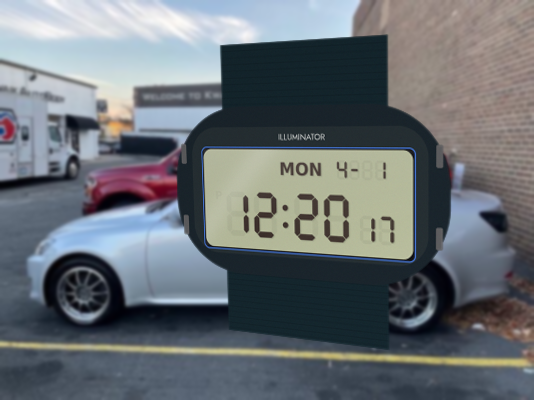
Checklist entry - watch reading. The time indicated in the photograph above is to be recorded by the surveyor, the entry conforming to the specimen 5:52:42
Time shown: 12:20:17
